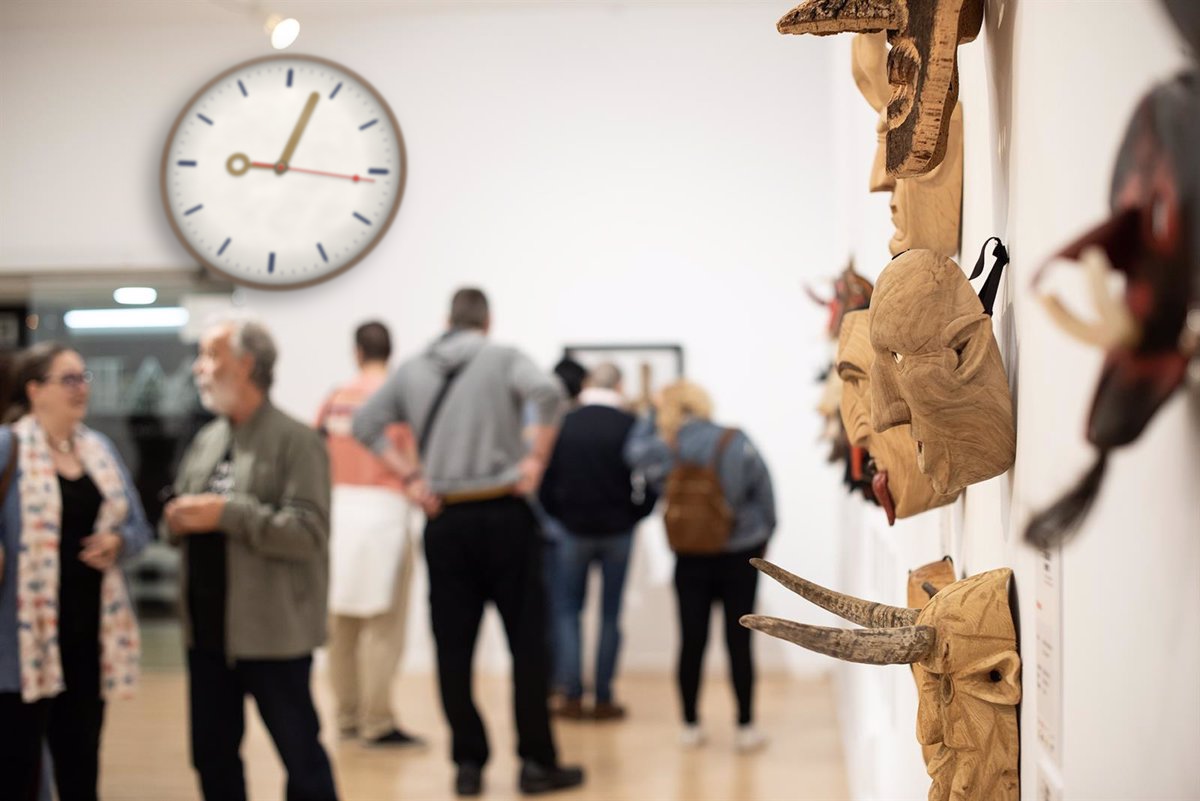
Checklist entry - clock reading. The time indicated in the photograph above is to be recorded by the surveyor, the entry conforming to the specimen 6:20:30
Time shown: 9:03:16
